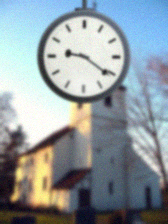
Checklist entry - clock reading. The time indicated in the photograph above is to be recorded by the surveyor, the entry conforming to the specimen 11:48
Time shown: 9:21
